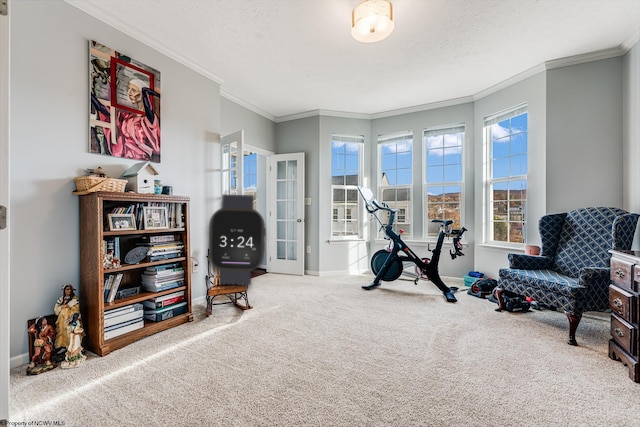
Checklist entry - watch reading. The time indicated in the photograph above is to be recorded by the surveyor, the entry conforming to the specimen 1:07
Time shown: 3:24
